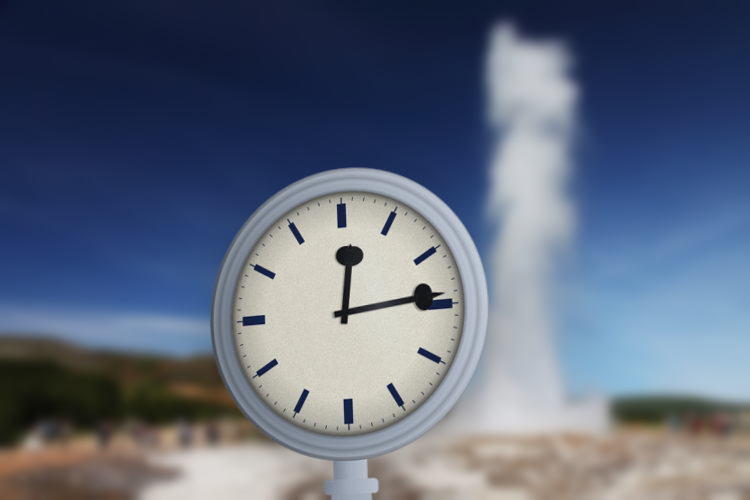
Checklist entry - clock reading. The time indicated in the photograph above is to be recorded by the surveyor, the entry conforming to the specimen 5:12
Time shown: 12:14
